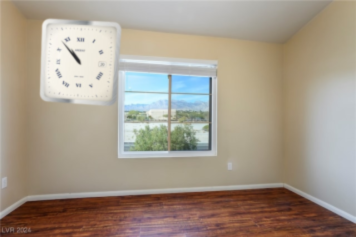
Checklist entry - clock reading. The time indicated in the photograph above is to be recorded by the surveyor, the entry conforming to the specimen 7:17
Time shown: 10:53
